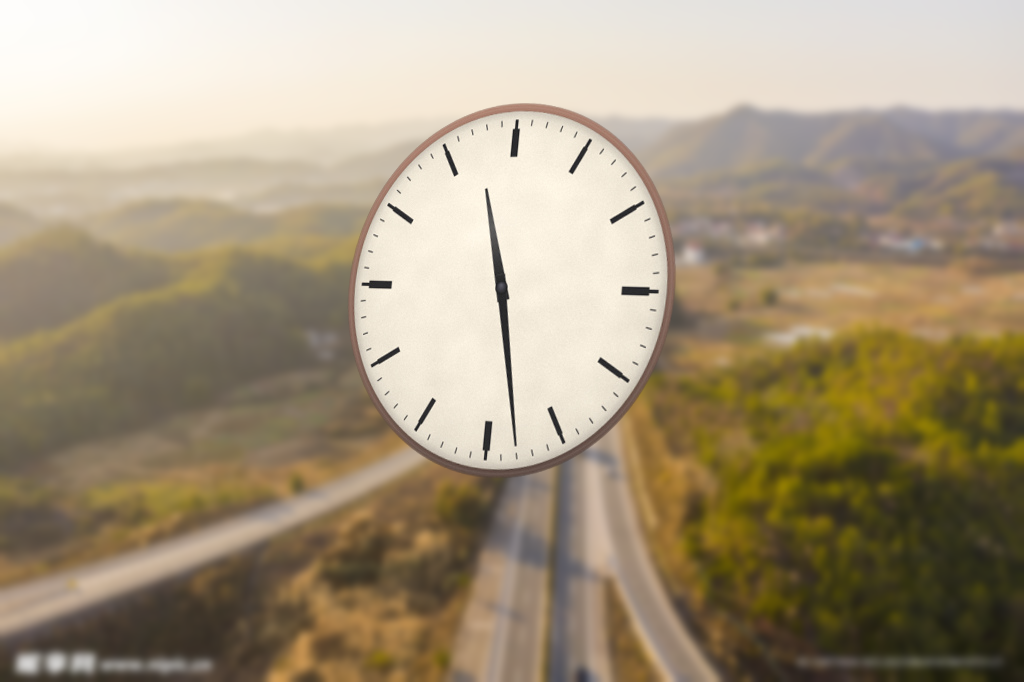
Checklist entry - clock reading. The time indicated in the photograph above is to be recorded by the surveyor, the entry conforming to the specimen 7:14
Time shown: 11:28
